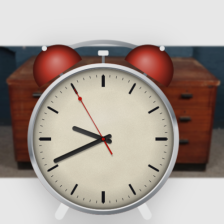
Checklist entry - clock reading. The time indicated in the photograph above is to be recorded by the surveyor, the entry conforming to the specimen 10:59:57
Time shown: 9:40:55
